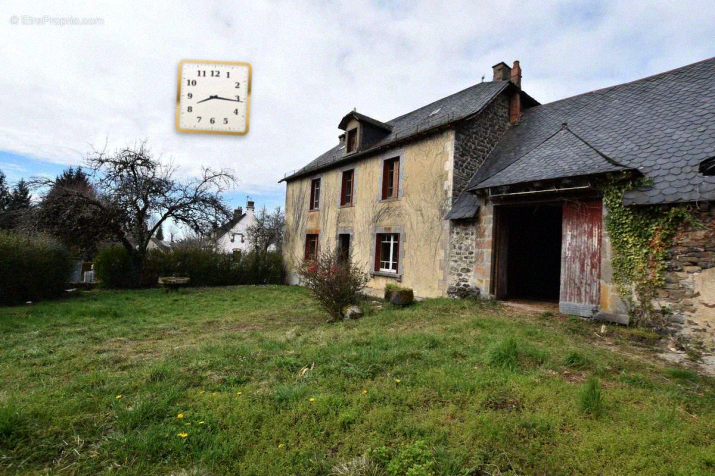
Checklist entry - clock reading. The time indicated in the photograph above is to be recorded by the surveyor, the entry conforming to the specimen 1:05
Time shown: 8:16
